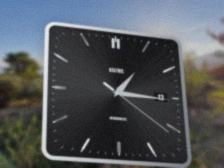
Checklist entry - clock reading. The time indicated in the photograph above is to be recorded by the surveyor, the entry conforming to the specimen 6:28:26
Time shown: 1:15:21
